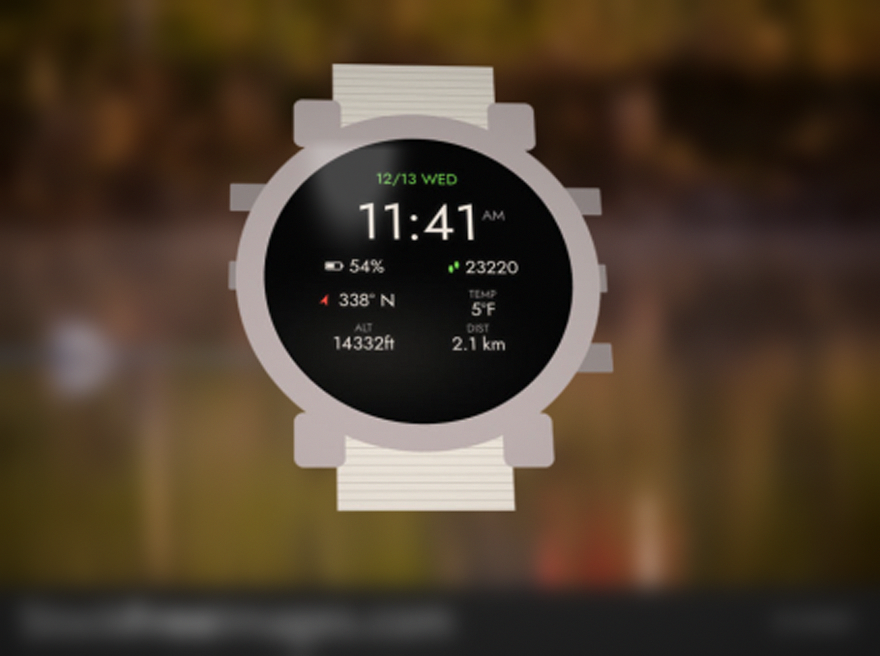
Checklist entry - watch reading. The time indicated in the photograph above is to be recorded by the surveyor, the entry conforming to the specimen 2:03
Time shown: 11:41
